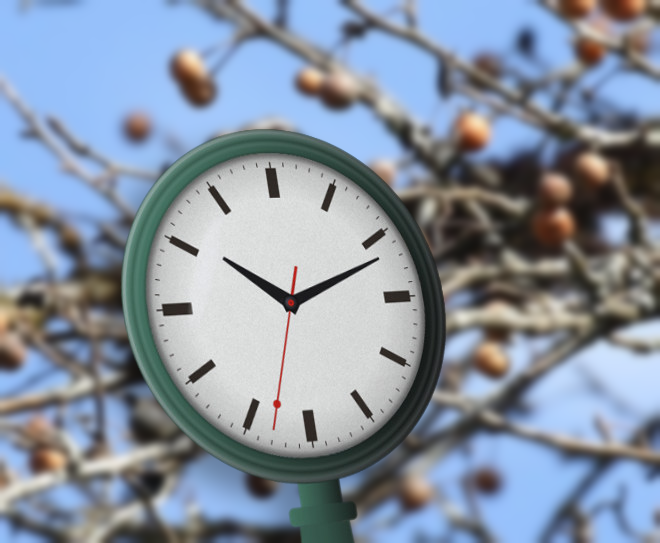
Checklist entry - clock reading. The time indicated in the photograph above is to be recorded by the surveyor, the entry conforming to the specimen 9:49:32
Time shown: 10:11:33
